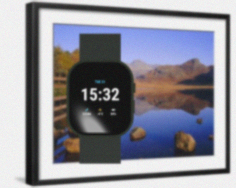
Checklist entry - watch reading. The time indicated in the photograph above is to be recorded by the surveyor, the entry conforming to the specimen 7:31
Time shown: 15:32
